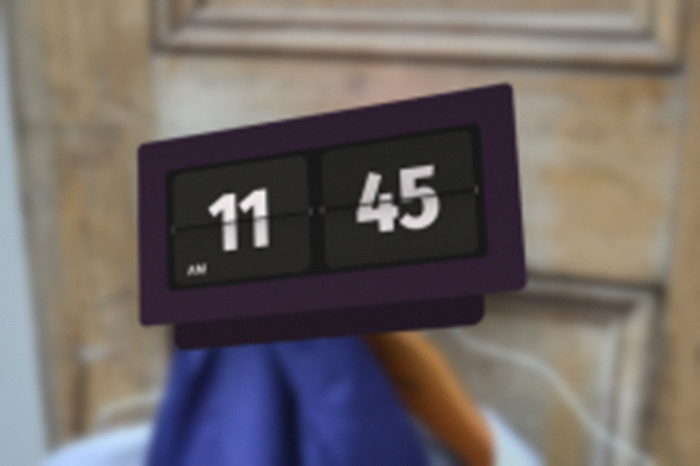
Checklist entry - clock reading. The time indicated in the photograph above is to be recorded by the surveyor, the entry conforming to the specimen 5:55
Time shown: 11:45
